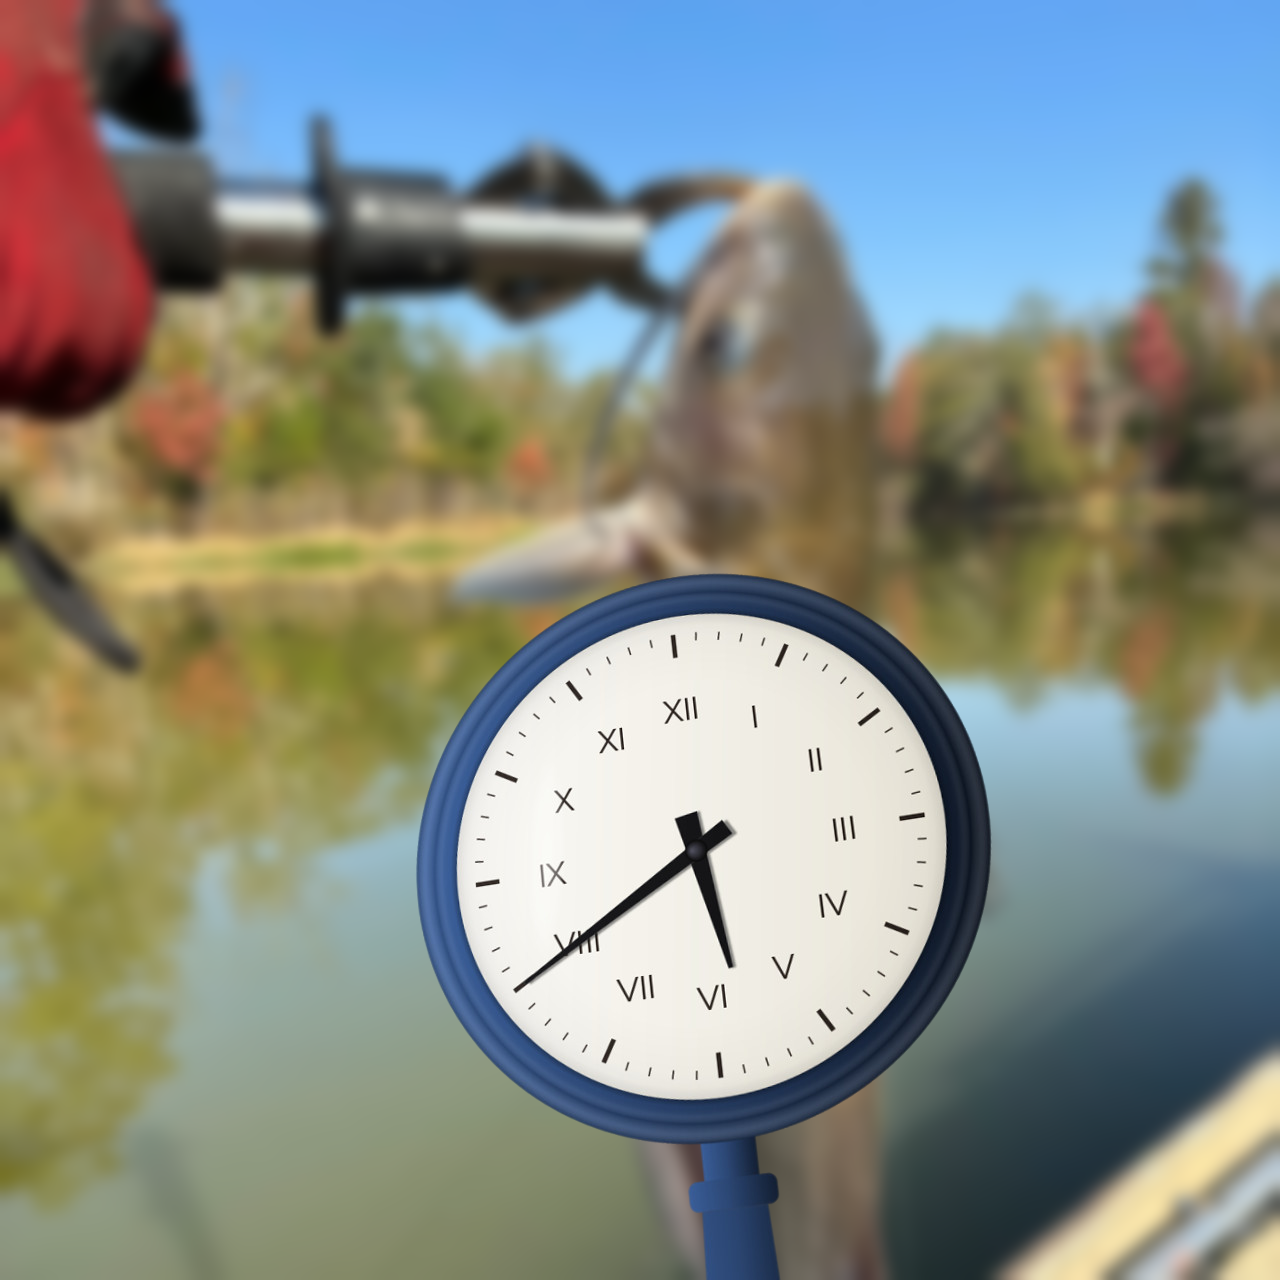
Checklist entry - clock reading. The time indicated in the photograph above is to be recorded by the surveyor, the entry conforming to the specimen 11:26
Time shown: 5:40
